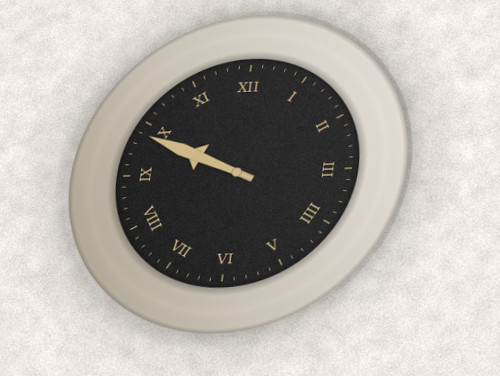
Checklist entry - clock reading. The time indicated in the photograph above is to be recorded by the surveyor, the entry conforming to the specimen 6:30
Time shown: 9:49
